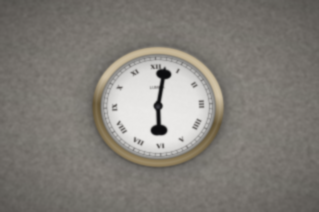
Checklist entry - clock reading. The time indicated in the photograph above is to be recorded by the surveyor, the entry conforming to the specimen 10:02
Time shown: 6:02
